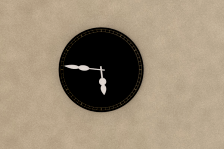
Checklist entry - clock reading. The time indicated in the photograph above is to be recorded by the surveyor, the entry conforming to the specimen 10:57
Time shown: 5:46
